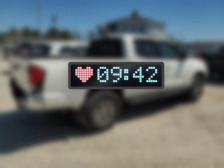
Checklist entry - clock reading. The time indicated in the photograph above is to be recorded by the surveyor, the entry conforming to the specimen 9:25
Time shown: 9:42
